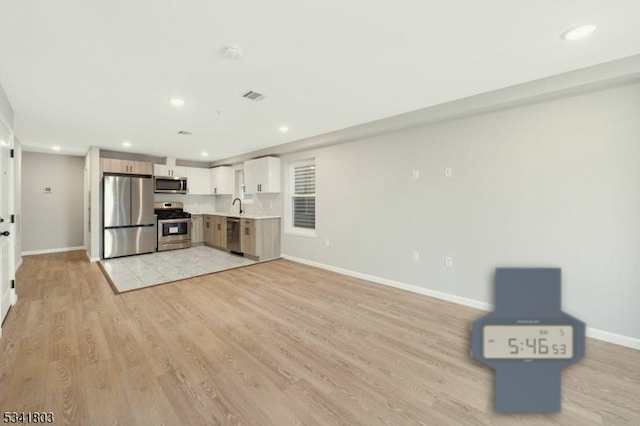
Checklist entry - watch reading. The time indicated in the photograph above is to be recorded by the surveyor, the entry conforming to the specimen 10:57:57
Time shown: 5:46:53
